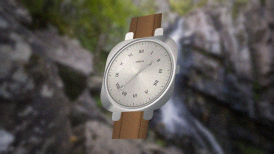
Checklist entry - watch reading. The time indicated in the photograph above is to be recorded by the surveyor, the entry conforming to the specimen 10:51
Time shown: 1:38
